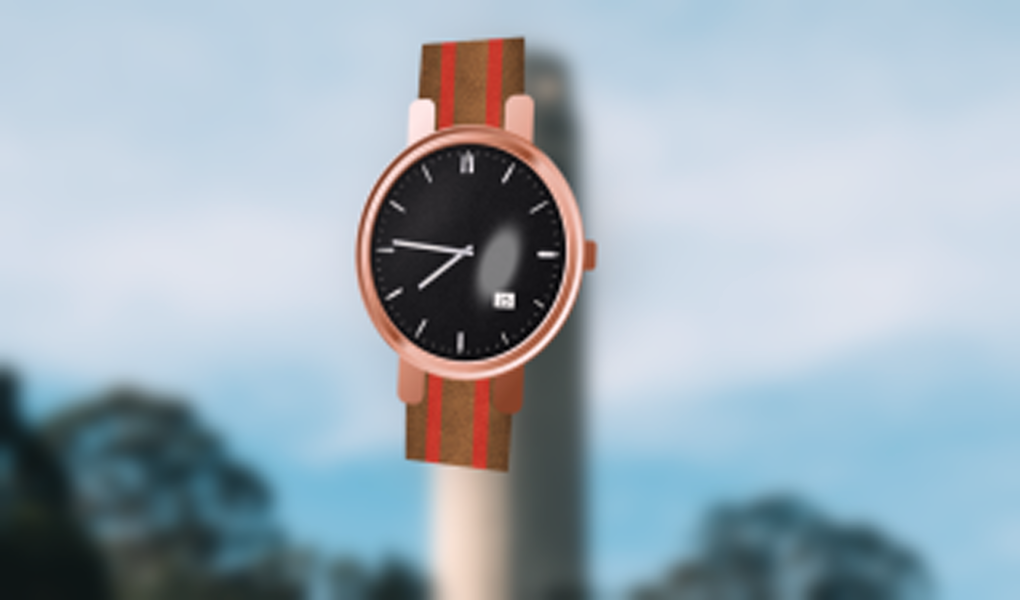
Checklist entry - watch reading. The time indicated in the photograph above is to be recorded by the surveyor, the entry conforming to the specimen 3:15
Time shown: 7:46
